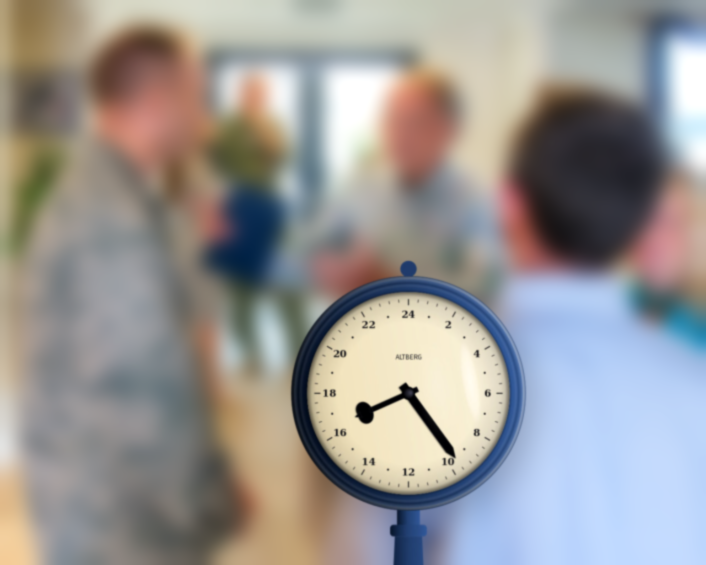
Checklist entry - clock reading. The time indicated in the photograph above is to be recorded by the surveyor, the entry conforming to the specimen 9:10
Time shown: 16:24
